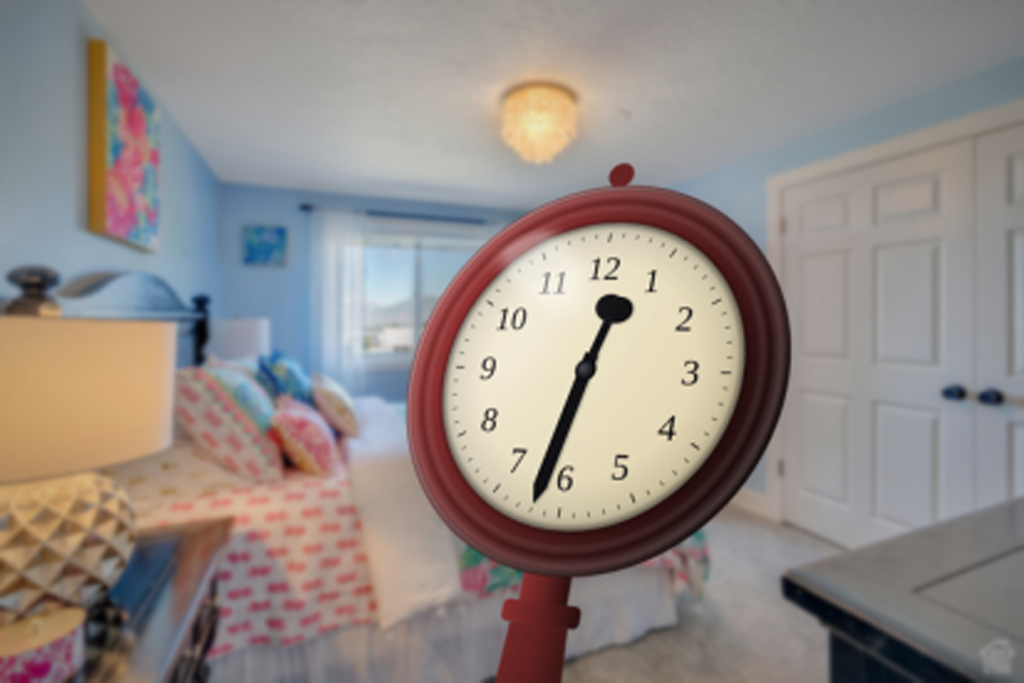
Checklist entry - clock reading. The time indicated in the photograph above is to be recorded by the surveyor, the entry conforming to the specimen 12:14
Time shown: 12:32
